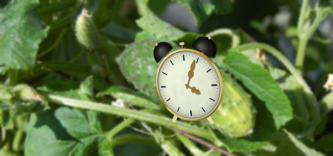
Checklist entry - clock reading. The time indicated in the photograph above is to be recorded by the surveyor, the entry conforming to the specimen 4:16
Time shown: 4:04
